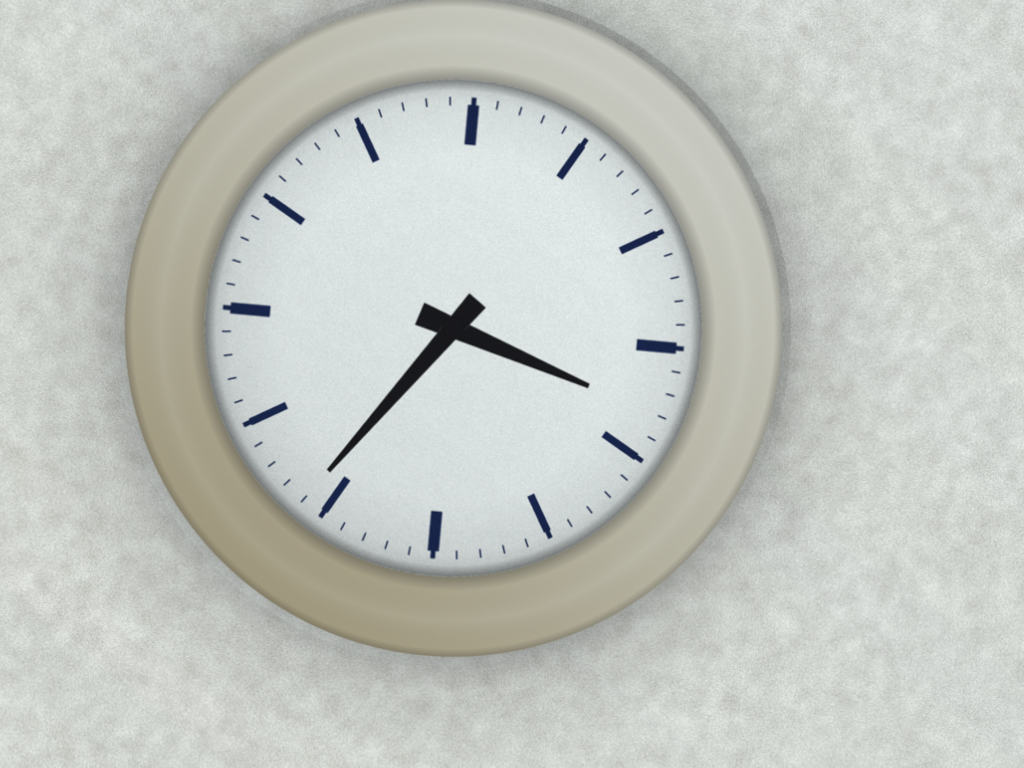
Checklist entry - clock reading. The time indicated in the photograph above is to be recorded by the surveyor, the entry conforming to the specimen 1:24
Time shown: 3:36
